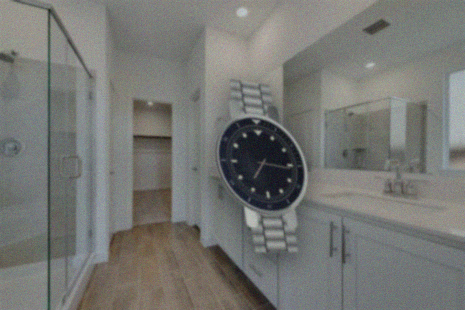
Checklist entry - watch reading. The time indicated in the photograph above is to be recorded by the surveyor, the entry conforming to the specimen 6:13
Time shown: 7:16
